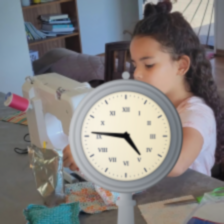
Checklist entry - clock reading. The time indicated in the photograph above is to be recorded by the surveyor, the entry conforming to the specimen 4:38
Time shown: 4:46
